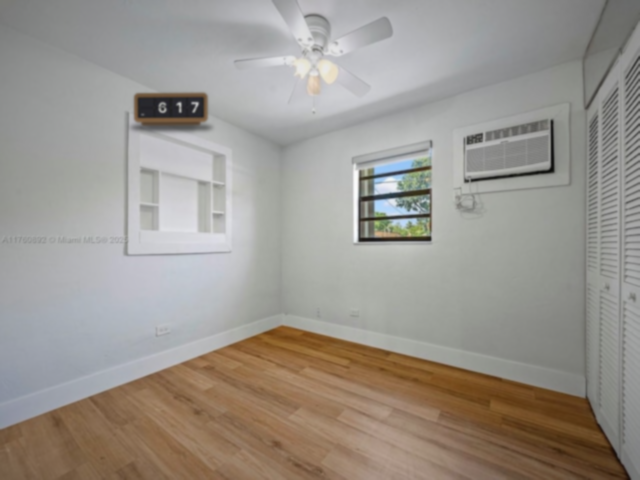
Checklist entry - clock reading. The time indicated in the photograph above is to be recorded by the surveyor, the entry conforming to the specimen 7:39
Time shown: 6:17
